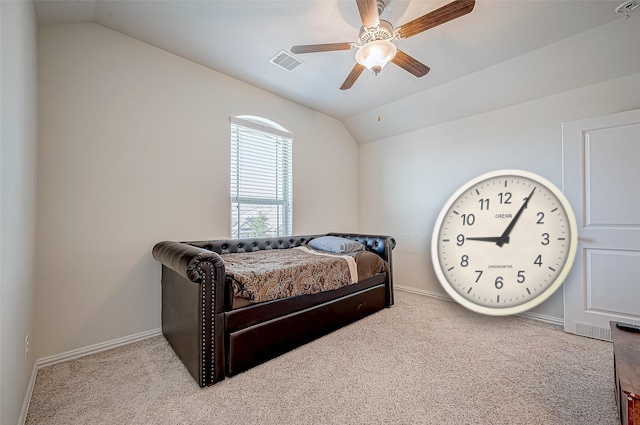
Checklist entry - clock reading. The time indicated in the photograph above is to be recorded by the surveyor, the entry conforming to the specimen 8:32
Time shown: 9:05
